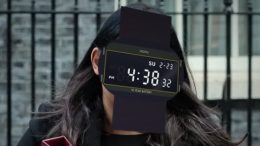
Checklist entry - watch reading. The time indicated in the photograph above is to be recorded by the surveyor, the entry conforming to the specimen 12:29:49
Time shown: 4:38:32
